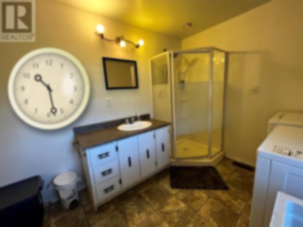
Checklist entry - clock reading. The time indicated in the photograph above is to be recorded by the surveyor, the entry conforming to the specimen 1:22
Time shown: 10:28
